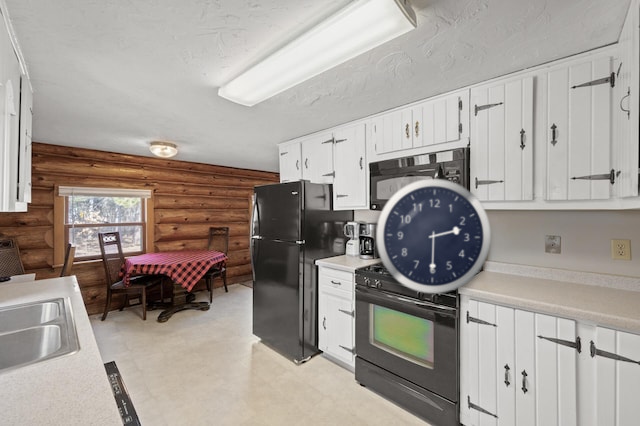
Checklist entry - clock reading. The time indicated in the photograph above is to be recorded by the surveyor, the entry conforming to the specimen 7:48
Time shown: 2:30
